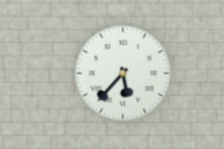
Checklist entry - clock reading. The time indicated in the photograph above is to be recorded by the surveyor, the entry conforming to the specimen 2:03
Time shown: 5:37
